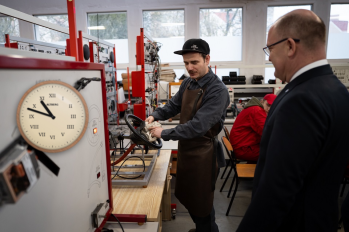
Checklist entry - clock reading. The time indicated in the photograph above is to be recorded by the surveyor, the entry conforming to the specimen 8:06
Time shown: 10:48
